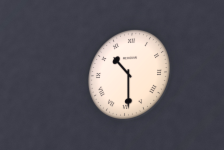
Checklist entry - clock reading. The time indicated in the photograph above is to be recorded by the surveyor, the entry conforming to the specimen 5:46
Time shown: 10:29
